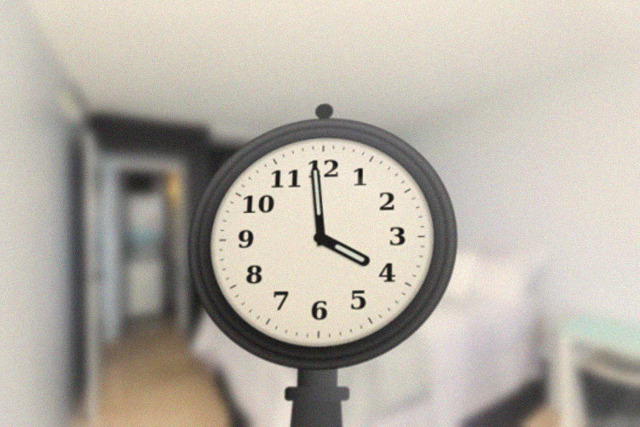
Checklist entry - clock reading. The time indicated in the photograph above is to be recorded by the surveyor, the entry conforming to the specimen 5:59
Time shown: 3:59
